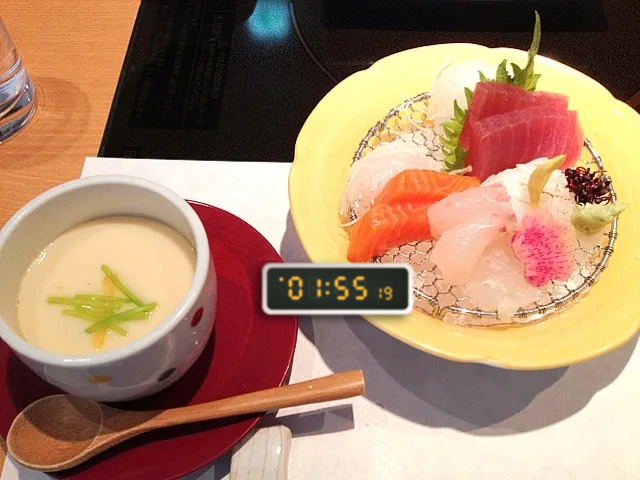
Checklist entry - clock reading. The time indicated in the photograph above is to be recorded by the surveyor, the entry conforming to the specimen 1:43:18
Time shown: 1:55:19
